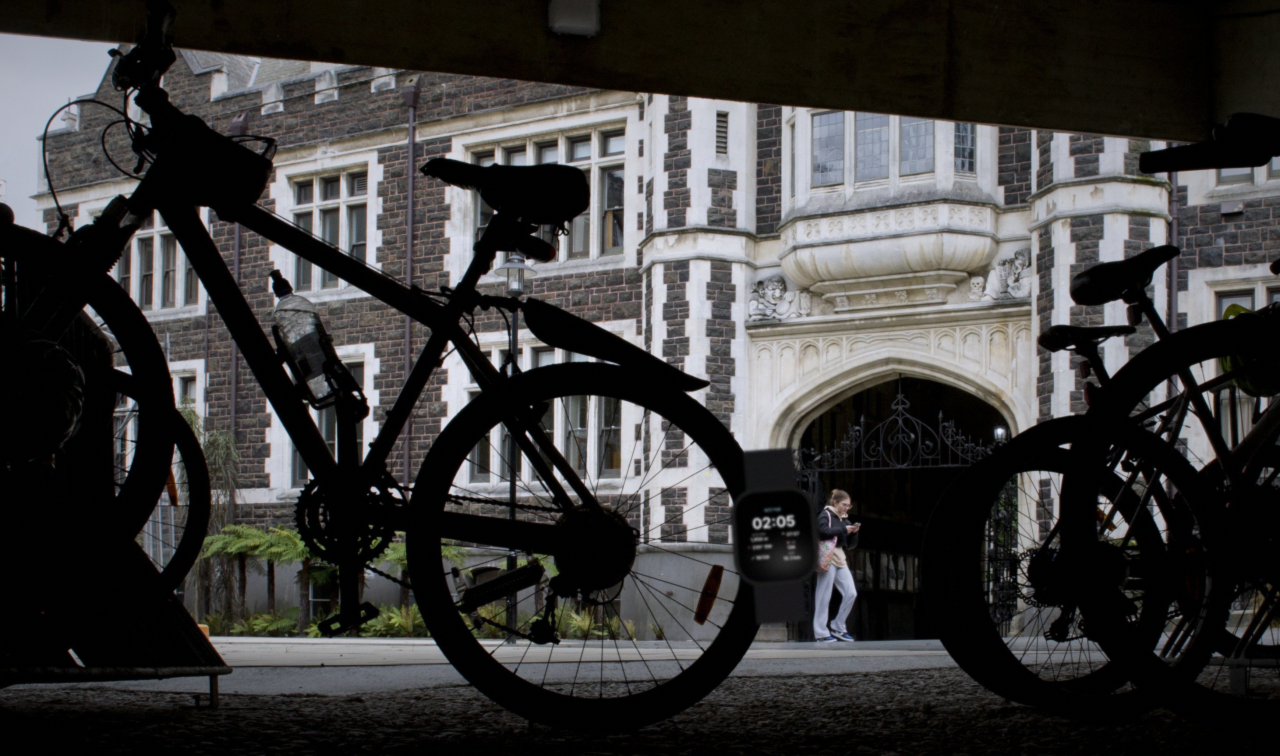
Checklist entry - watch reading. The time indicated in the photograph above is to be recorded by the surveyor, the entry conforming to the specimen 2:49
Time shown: 2:05
